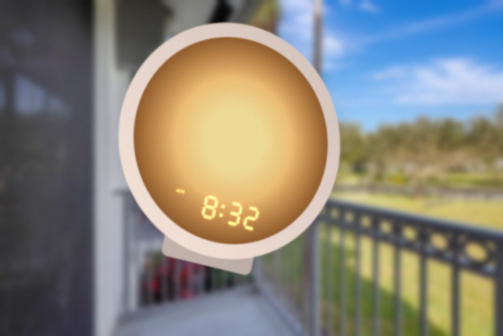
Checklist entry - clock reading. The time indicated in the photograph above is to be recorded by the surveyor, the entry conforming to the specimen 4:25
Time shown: 8:32
